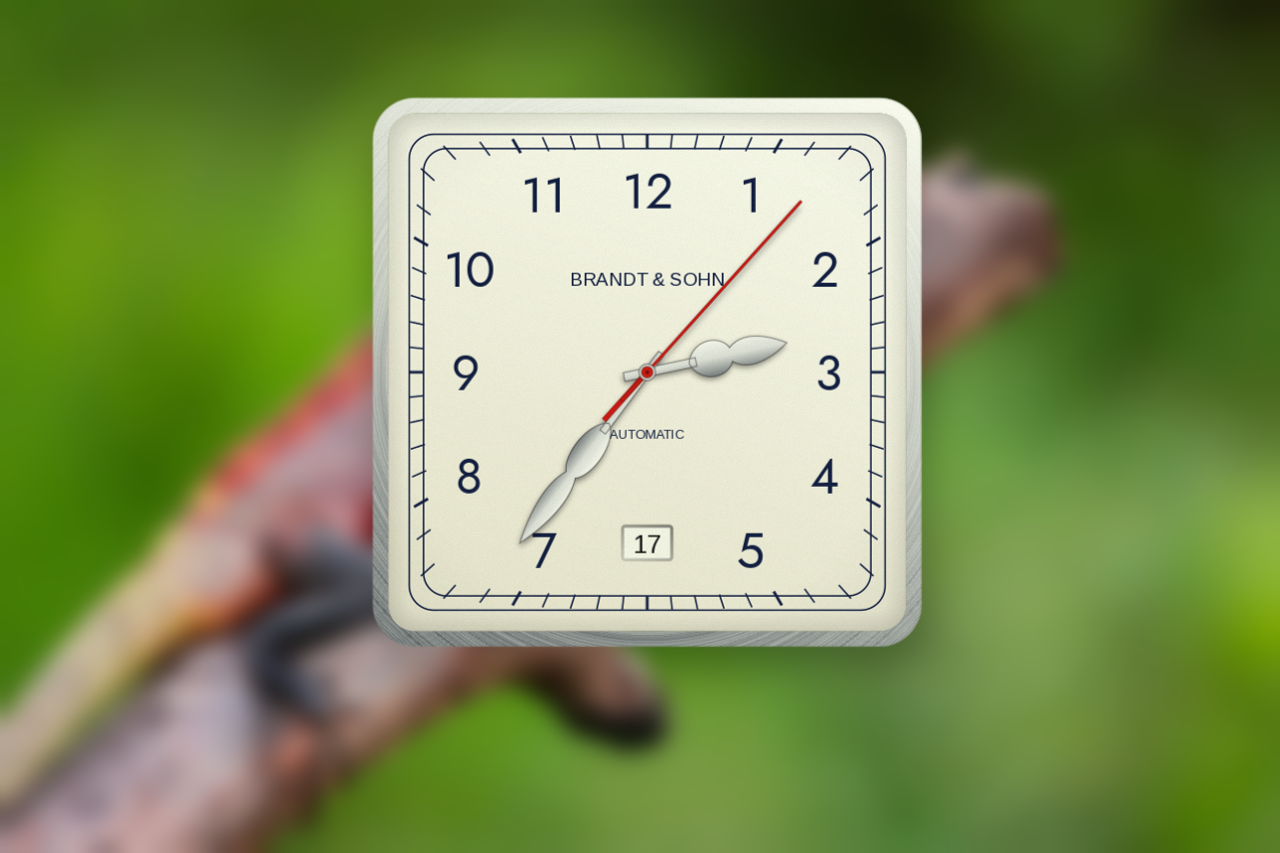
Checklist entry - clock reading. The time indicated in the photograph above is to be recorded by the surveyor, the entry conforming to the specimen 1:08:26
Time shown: 2:36:07
